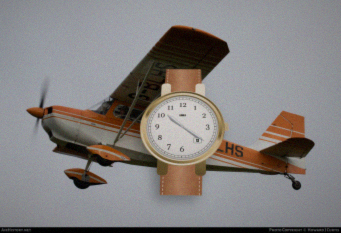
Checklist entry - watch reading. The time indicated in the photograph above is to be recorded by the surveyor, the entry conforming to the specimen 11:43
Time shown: 10:21
